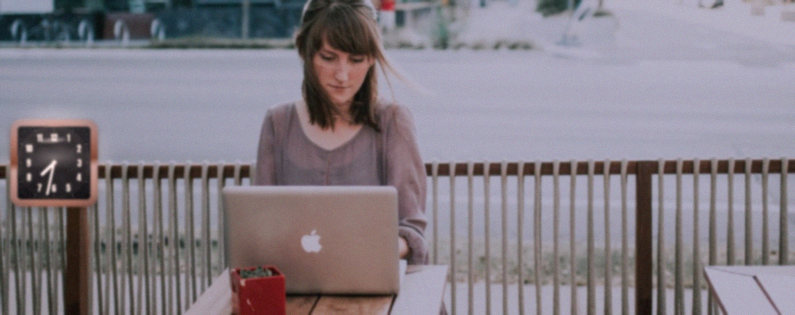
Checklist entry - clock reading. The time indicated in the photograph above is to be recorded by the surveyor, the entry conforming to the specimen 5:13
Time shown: 7:32
